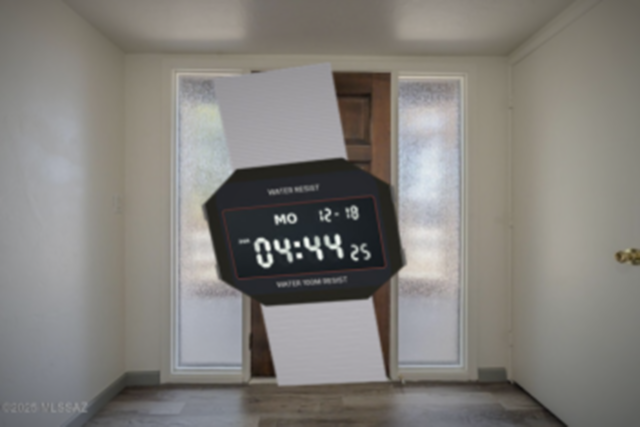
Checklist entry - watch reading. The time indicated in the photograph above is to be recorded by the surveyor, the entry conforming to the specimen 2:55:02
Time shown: 4:44:25
